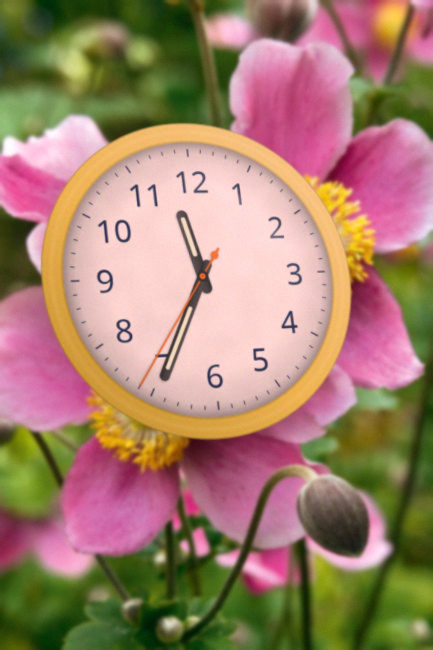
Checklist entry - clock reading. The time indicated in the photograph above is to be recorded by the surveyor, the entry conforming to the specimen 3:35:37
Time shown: 11:34:36
